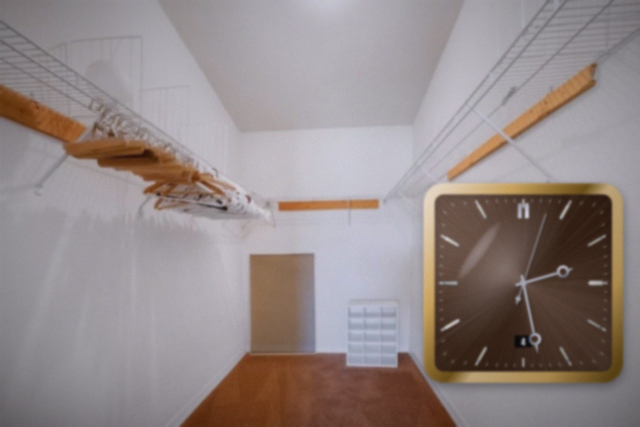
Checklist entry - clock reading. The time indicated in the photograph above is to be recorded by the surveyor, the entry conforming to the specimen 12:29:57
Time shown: 2:28:03
